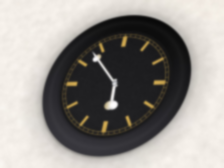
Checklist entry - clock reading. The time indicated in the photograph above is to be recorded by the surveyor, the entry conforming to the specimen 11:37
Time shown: 5:53
